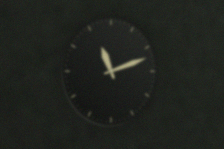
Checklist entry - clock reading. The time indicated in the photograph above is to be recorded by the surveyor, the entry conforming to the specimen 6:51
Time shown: 11:12
